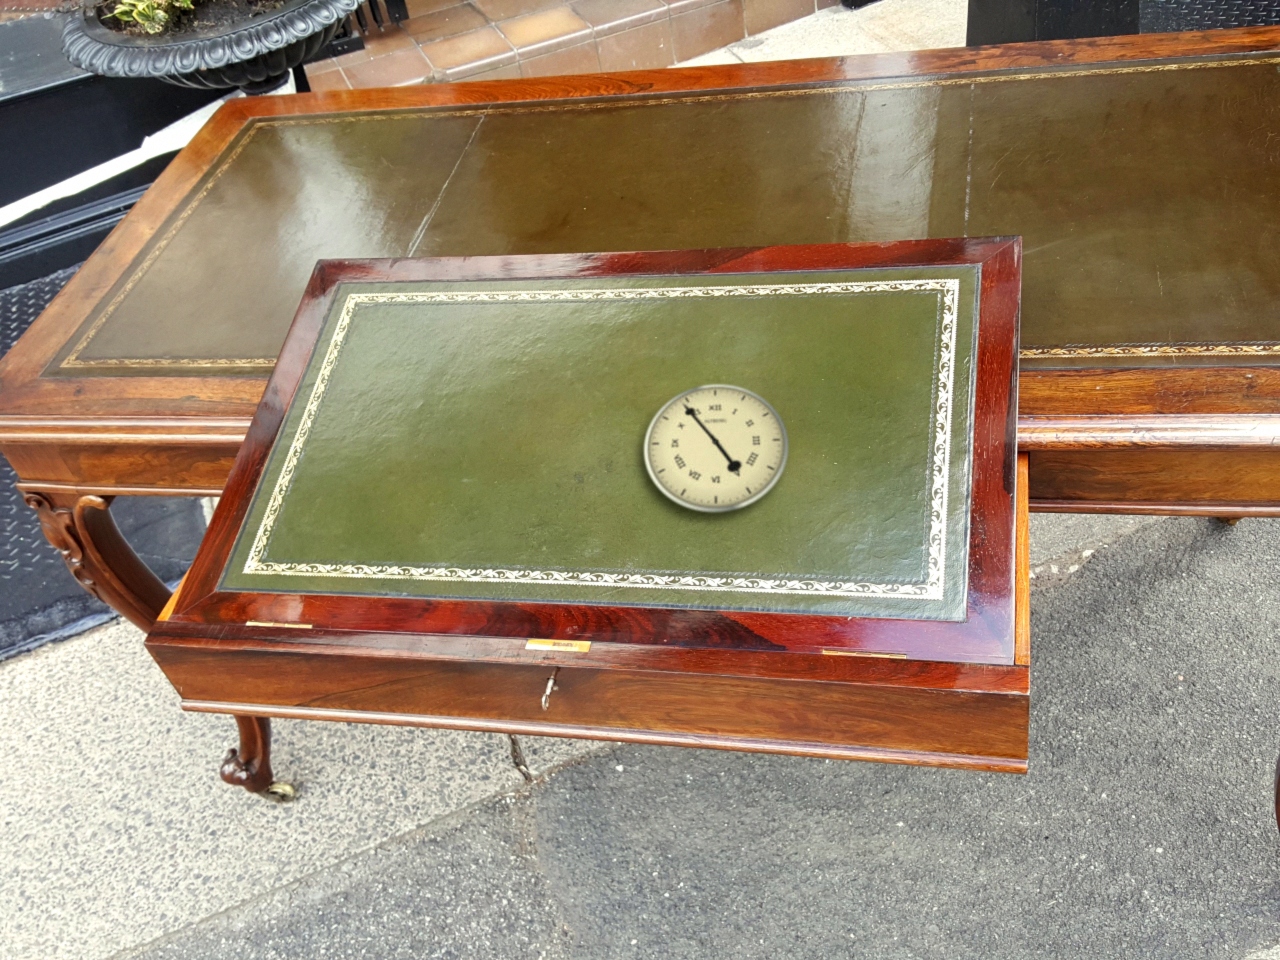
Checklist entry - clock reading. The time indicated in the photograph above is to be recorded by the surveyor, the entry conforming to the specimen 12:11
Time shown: 4:54
